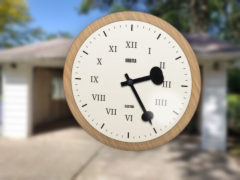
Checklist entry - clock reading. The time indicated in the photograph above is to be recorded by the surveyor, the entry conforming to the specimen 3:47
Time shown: 2:25
